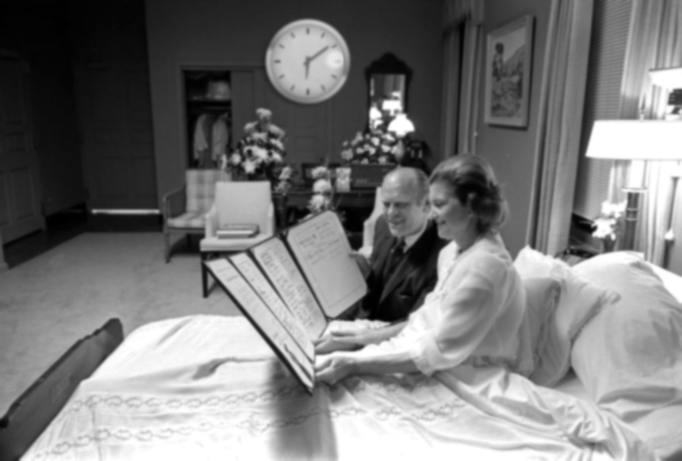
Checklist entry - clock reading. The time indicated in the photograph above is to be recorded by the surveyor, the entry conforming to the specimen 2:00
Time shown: 6:09
